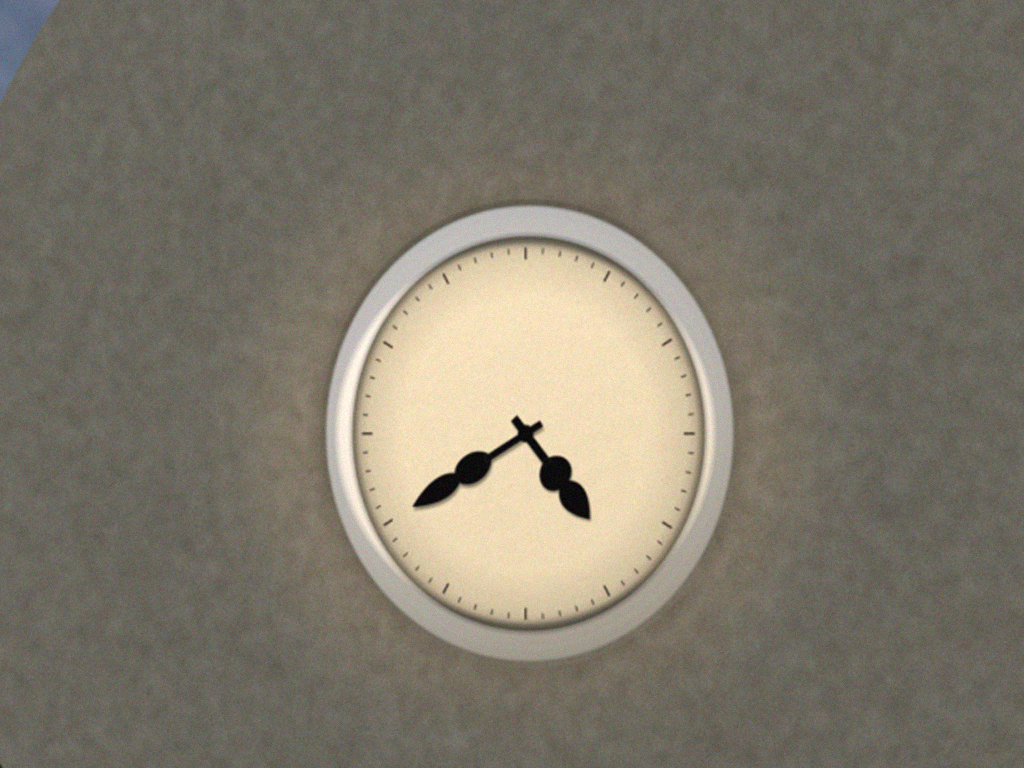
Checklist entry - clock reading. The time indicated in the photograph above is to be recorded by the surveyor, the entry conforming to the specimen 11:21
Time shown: 4:40
